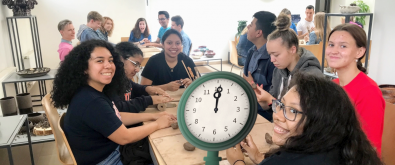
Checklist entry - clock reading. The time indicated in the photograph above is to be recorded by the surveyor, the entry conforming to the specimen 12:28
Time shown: 12:01
